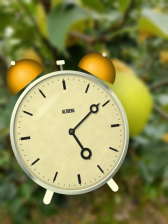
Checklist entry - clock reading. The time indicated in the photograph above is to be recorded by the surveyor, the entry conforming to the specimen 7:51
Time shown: 5:09
